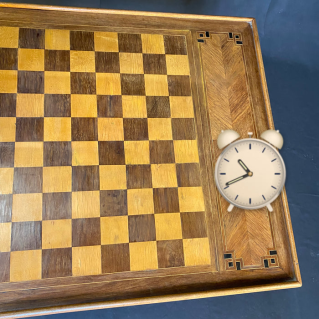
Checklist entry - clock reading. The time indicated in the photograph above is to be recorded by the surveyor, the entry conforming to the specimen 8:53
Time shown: 10:41
